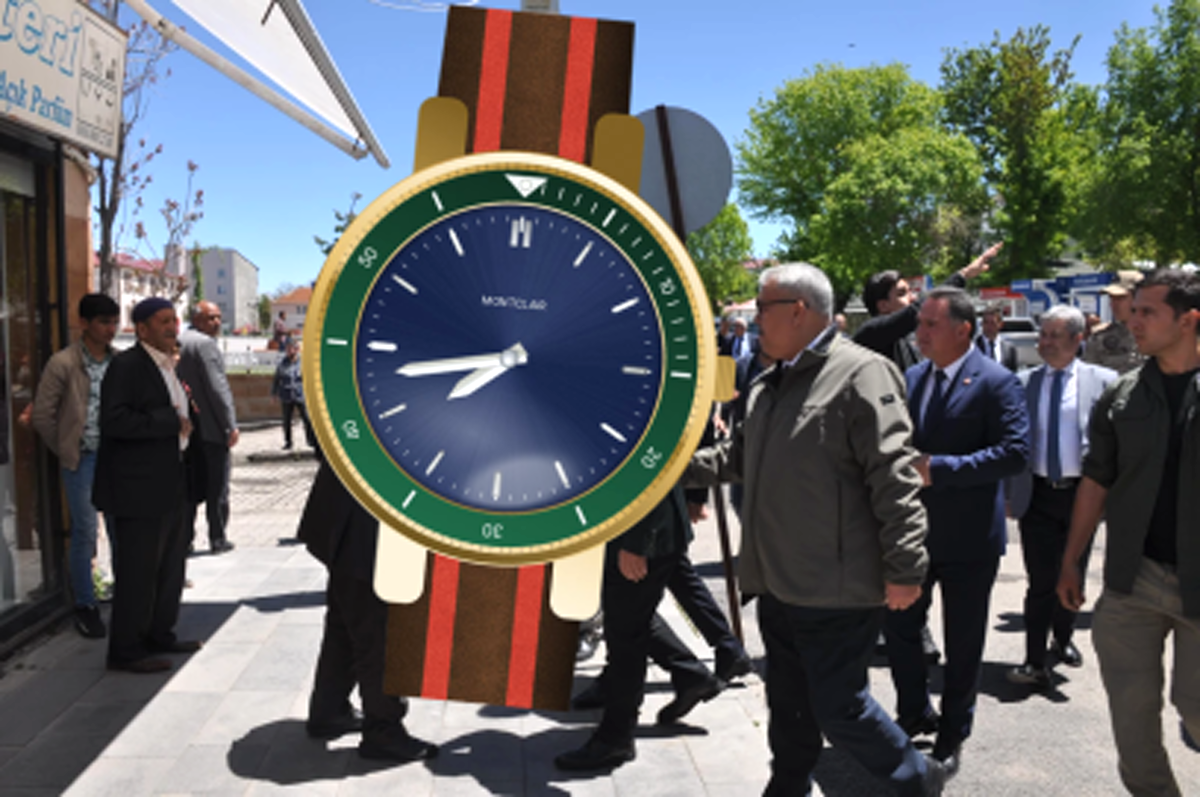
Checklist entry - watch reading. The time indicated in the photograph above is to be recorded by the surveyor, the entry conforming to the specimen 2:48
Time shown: 7:43
